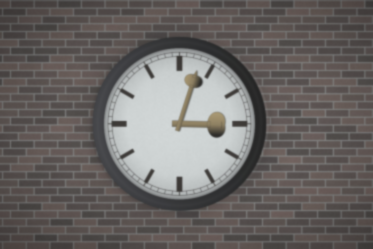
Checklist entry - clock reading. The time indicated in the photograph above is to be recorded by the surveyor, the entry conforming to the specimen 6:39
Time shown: 3:03
